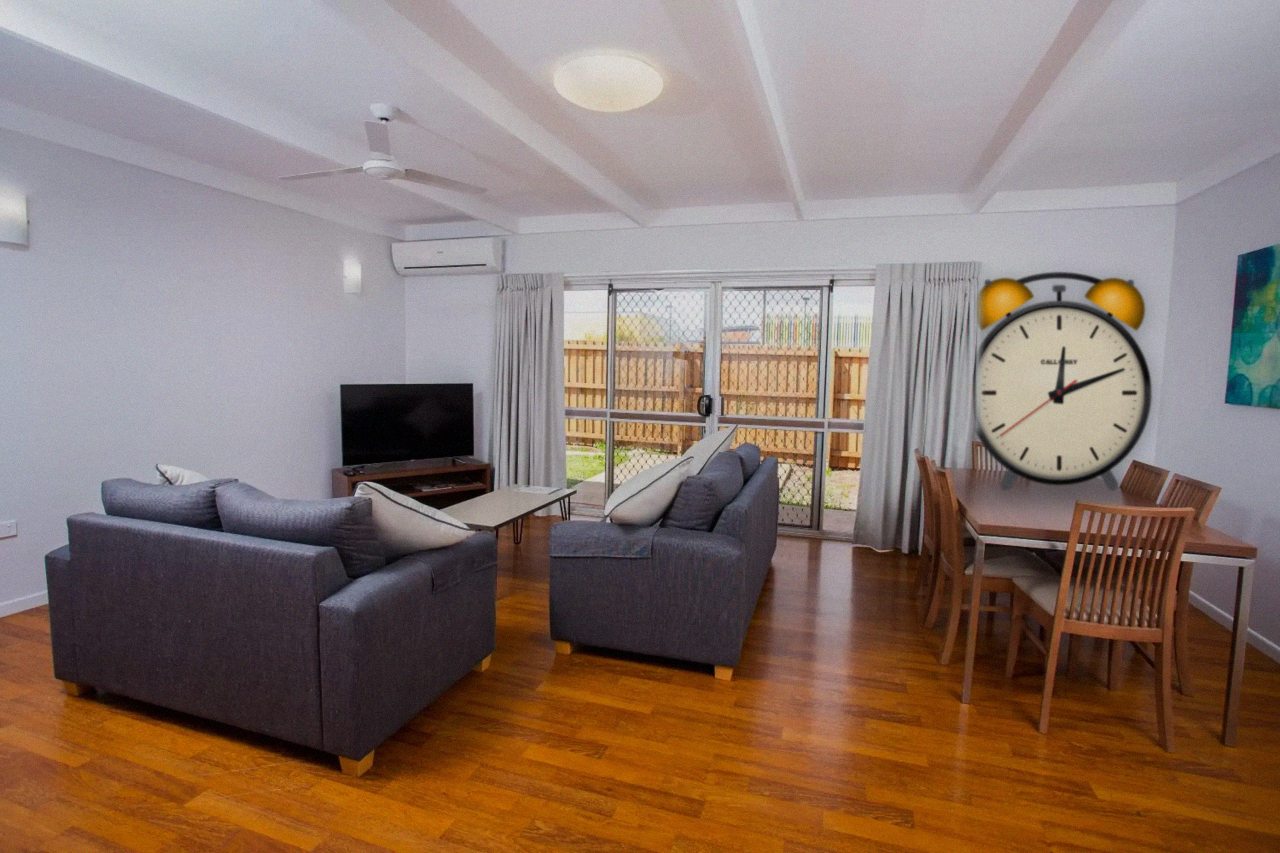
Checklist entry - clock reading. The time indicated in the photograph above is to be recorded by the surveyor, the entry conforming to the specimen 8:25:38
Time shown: 12:11:39
